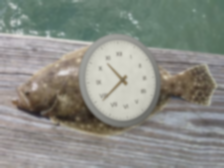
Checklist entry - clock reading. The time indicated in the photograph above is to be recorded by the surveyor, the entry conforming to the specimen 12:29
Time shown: 10:39
